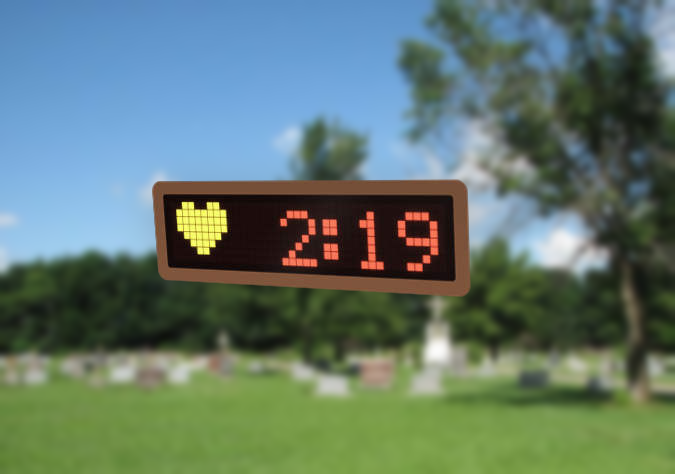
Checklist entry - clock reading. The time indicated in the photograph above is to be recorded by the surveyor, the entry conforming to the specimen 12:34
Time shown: 2:19
